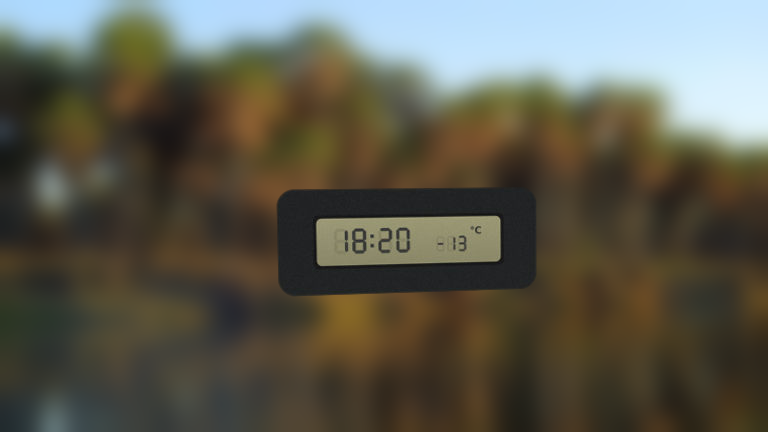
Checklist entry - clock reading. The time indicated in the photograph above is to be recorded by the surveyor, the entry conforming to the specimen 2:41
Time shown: 18:20
